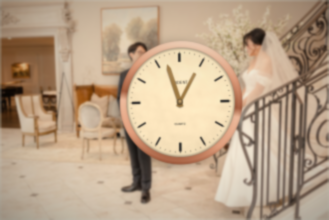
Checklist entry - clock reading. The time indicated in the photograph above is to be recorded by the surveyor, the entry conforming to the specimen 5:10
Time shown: 12:57
